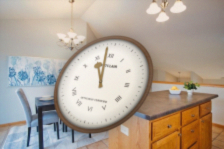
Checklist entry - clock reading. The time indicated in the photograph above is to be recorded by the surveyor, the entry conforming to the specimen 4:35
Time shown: 10:58
